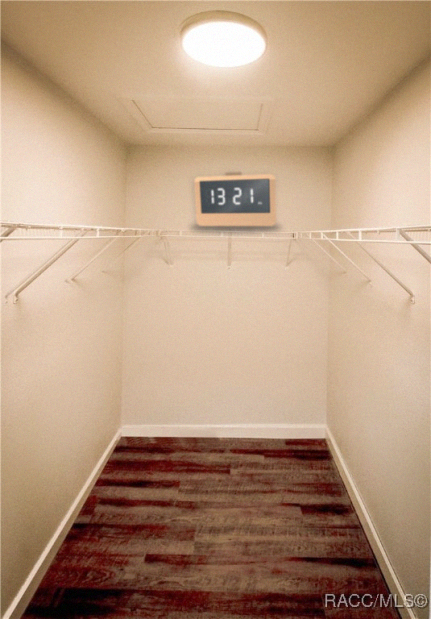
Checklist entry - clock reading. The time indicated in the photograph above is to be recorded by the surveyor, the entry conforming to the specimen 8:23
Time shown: 13:21
